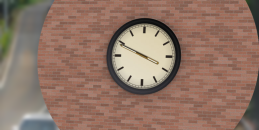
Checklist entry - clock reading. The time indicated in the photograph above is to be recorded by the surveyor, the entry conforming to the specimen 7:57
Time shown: 3:49
